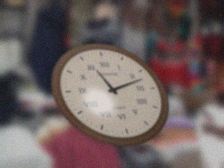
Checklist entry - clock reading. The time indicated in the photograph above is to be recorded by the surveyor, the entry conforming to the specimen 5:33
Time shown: 11:12
